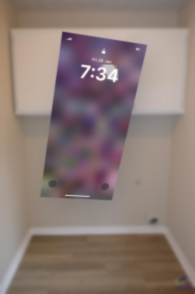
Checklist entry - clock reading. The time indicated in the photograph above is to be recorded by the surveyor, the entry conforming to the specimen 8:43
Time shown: 7:34
